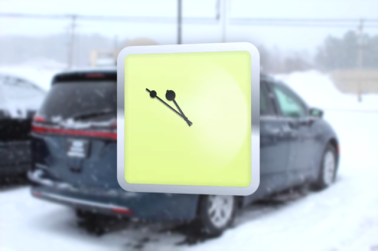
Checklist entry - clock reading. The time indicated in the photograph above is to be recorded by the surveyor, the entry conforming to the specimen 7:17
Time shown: 10:51
